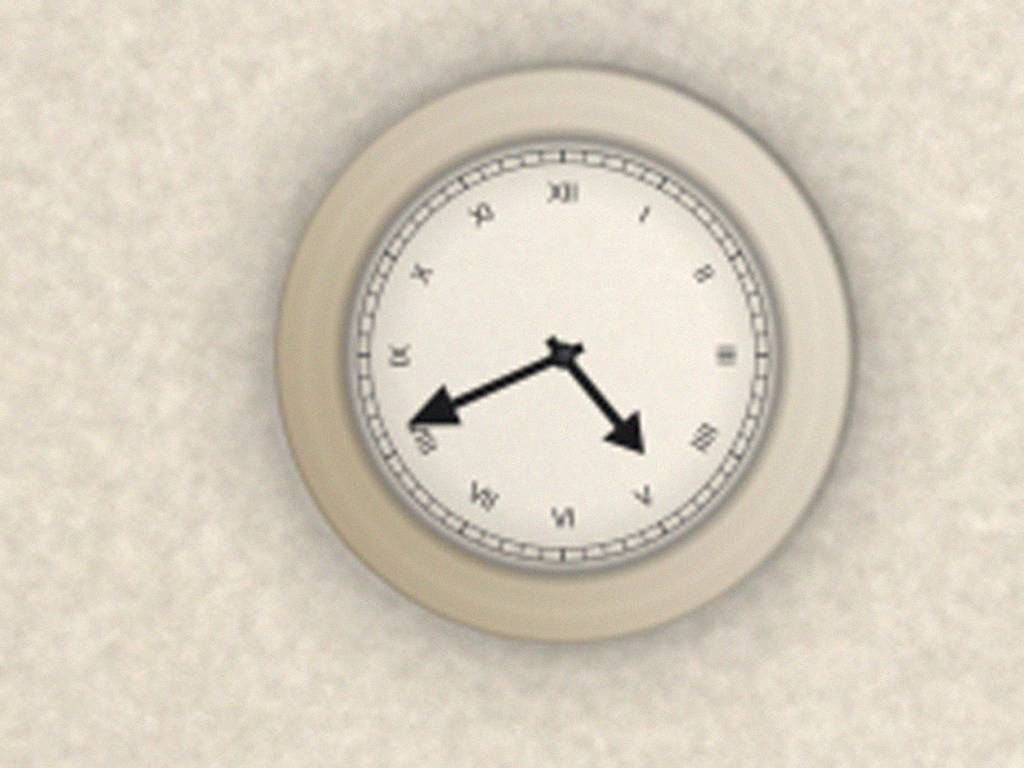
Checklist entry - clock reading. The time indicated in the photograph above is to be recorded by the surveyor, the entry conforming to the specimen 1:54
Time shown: 4:41
